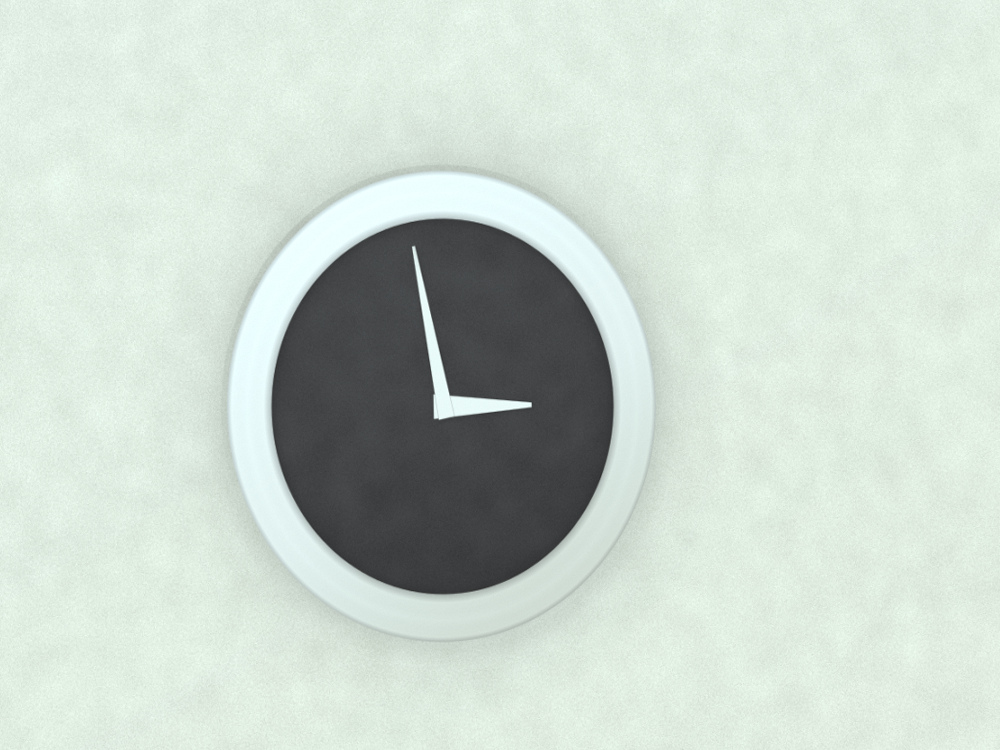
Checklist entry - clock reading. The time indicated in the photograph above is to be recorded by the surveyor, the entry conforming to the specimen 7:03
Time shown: 2:58
